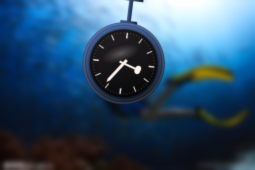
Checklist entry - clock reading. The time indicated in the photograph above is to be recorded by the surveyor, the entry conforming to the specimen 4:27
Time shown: 3:36
